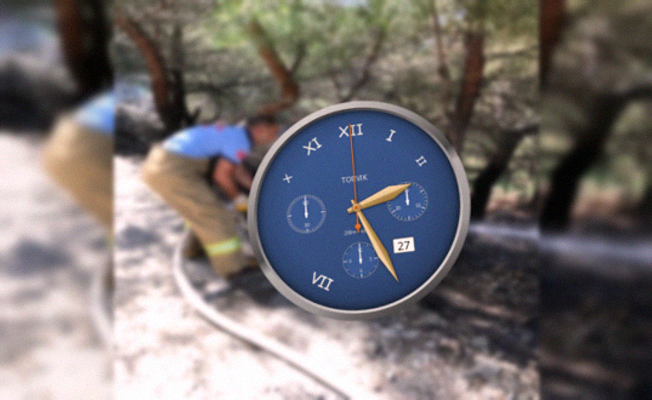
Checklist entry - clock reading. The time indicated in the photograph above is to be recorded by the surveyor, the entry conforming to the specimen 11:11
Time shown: 2:26
